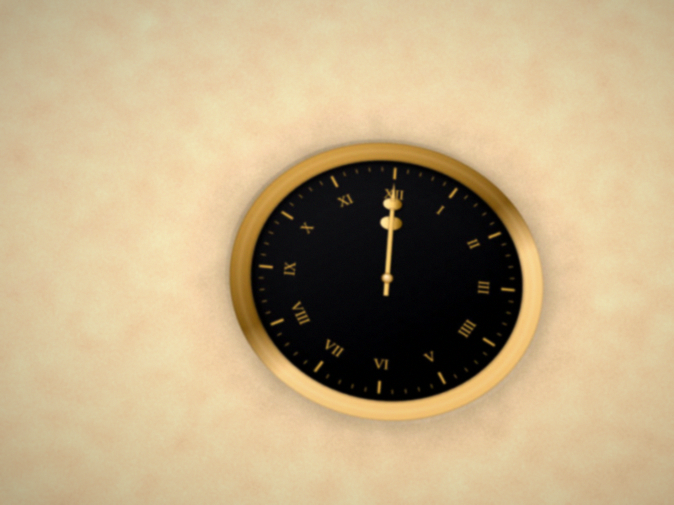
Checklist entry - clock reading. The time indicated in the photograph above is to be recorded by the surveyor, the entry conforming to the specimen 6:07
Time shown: 12:00
